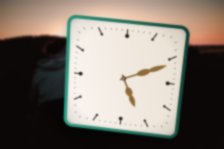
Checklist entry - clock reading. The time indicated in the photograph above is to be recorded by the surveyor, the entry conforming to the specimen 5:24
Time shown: 5:11
